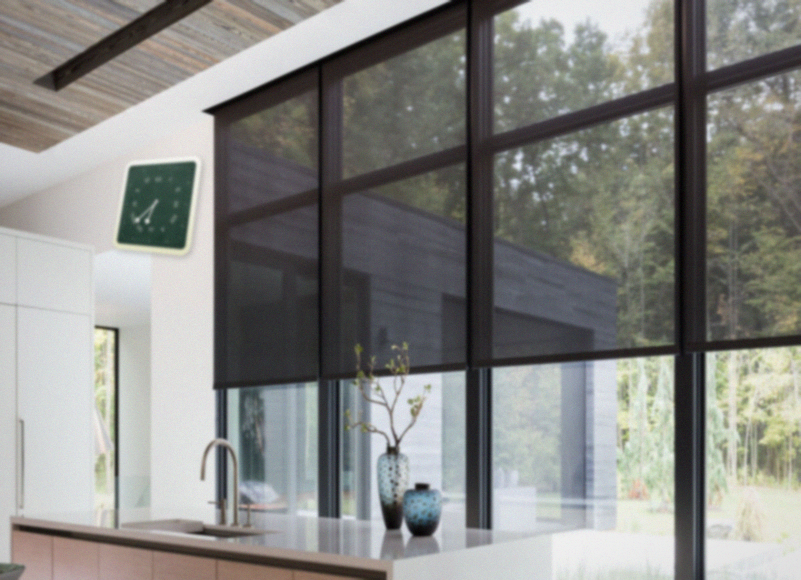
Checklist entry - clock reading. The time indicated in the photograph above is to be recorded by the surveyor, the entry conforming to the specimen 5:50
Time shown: 6:38
